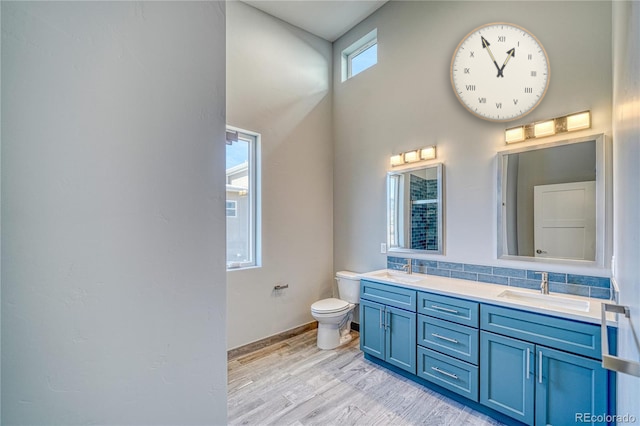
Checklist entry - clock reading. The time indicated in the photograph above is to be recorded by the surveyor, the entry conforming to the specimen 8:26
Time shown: 12:55
